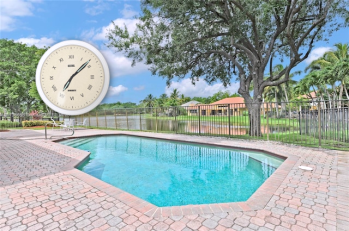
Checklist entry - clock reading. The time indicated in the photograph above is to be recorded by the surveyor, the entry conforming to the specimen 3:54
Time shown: 7:08
